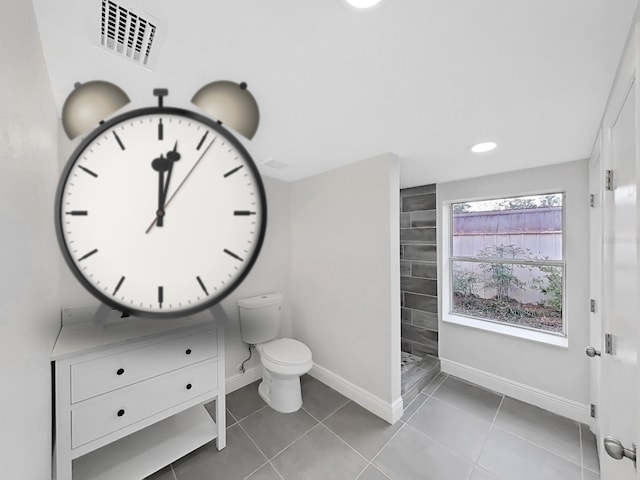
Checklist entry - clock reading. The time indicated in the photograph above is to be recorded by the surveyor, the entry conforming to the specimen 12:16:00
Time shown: 12:02:06
